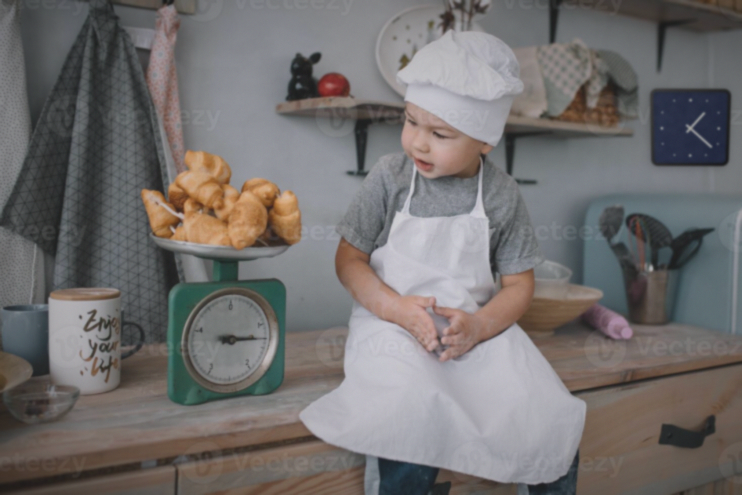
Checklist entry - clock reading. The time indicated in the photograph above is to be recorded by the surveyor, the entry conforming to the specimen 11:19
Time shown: 1:22
